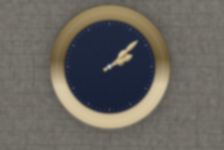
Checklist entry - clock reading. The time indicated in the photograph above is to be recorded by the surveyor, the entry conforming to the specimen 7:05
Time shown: 2:08
